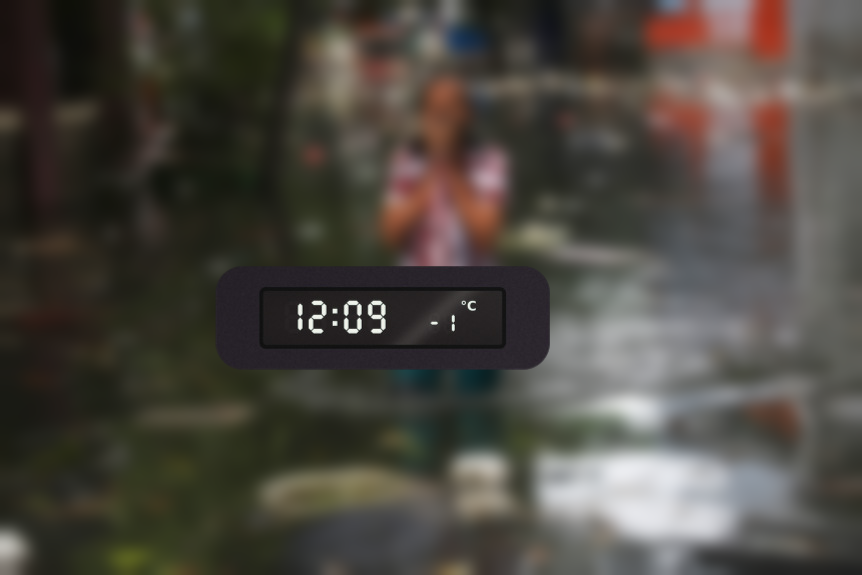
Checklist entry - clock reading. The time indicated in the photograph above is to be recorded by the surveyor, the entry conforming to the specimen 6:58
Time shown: 12:09
